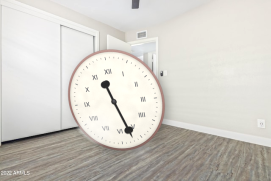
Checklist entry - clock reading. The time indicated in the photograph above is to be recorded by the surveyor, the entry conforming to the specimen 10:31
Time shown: 11:27
